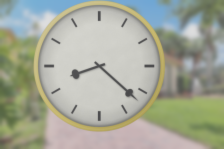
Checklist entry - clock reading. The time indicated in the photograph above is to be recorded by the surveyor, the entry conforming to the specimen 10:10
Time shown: 8:22
